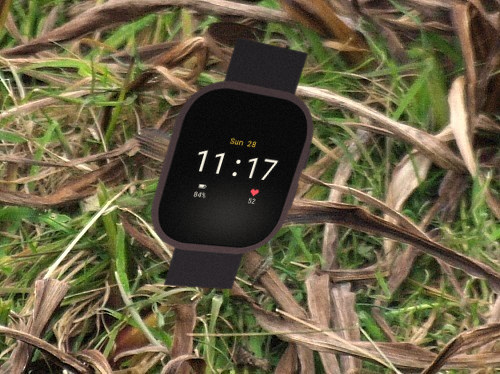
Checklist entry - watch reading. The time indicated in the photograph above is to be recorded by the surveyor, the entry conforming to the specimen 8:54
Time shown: 11:17
